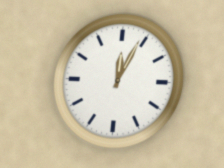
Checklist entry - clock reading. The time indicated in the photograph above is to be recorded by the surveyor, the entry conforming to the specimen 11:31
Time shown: 12:04
